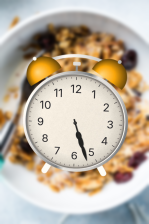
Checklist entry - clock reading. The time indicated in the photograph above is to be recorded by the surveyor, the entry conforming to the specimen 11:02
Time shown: 5:27
